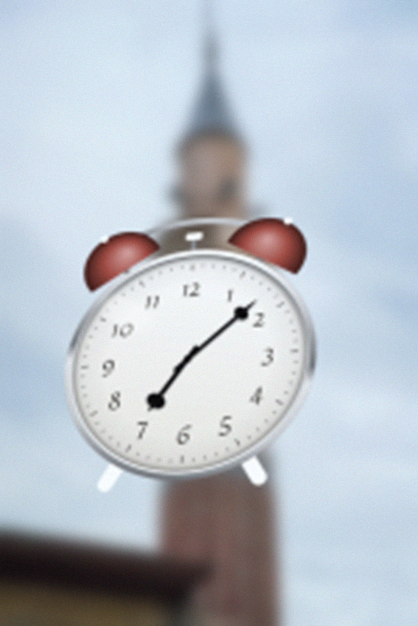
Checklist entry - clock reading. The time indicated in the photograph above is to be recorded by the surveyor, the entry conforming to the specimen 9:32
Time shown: 7:08
